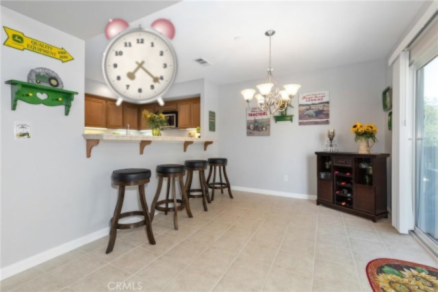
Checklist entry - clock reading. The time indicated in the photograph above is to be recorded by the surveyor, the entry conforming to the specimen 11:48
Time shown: 7:22
